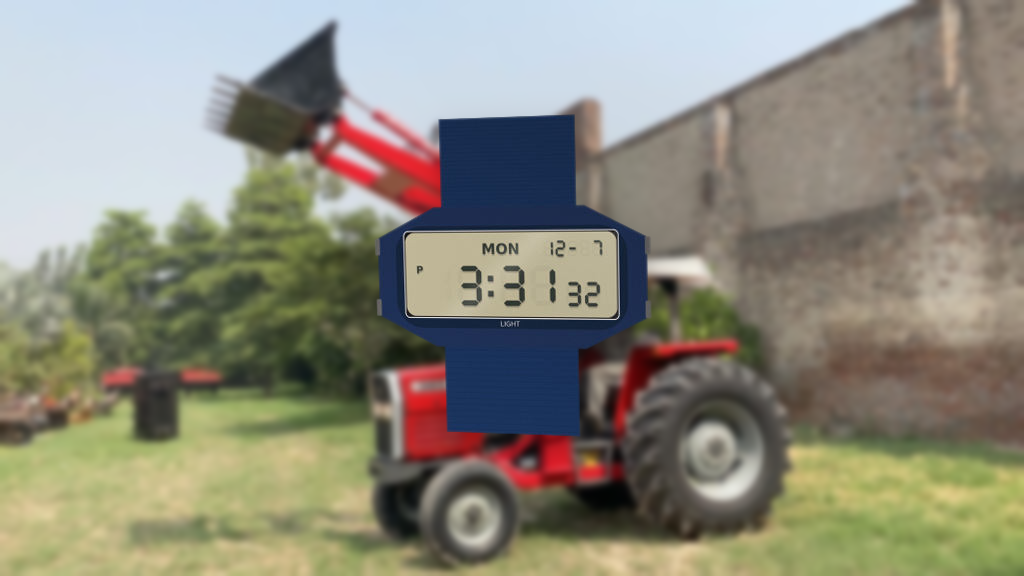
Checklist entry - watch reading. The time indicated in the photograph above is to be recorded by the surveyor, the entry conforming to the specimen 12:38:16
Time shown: 3:31:32
